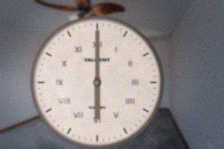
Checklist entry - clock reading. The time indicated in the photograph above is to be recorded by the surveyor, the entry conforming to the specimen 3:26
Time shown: 6:00
